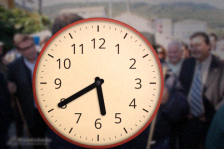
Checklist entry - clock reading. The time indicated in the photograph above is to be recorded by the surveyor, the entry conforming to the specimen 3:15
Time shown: 5:40
